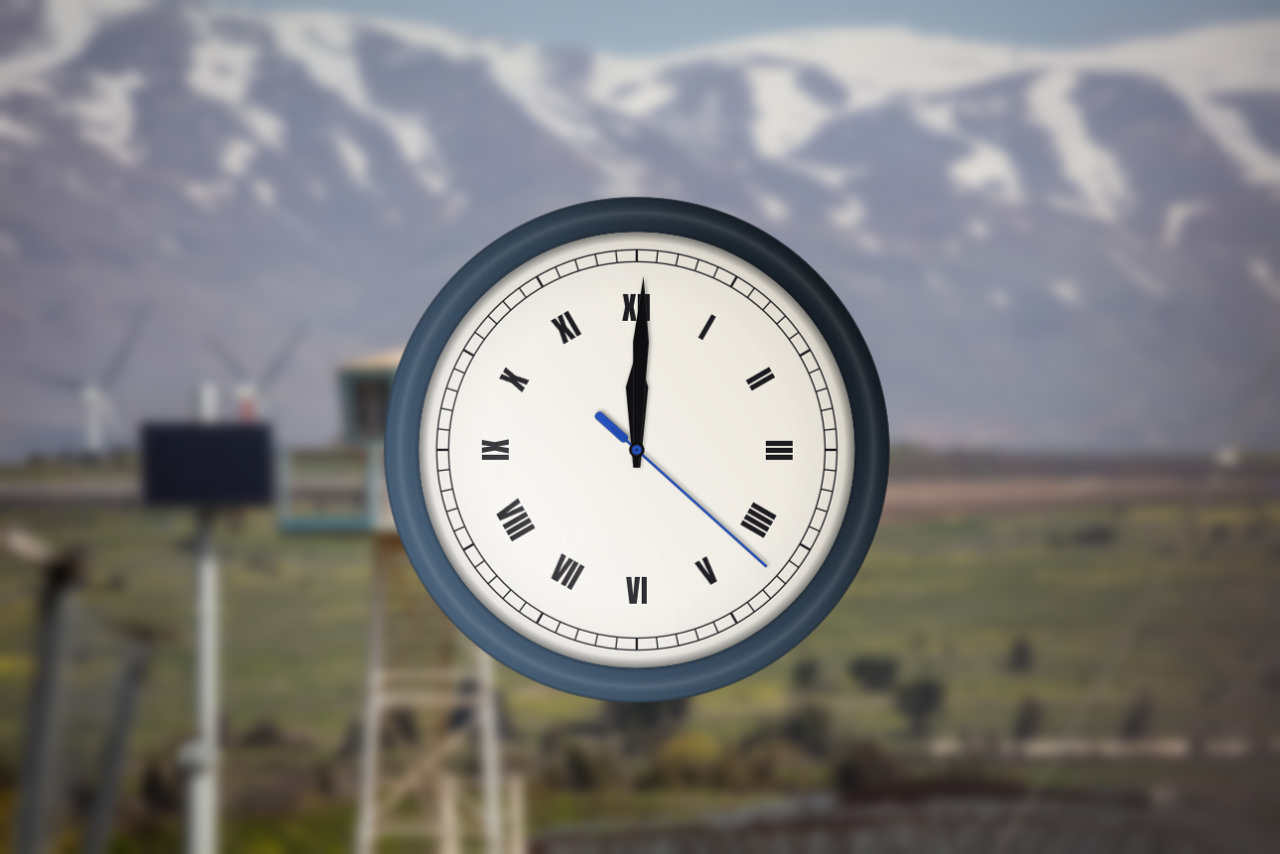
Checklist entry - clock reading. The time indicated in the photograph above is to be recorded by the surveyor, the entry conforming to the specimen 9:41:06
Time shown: 12:00:22
